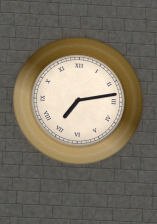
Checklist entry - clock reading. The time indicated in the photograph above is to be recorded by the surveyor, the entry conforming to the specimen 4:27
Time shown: 7:13
